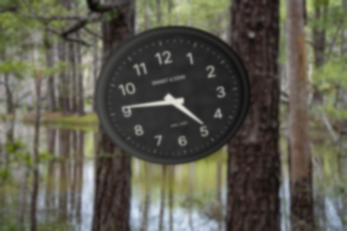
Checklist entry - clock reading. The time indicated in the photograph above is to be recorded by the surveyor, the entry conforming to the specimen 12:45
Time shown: 4:46
